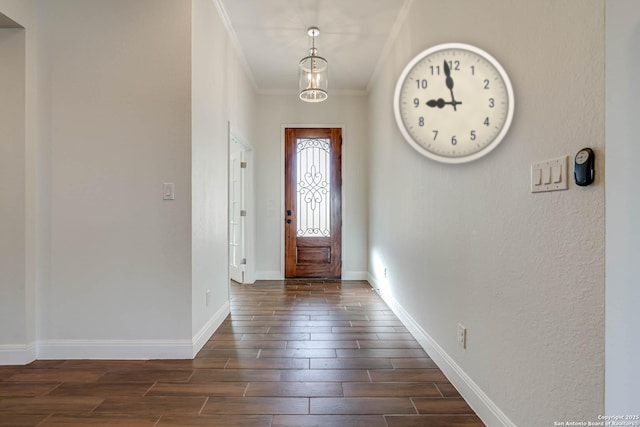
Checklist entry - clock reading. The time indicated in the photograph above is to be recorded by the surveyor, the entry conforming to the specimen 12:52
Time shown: 8:58
